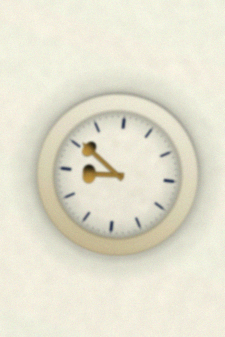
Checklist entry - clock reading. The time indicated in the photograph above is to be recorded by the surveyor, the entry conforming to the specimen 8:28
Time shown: 8:51
